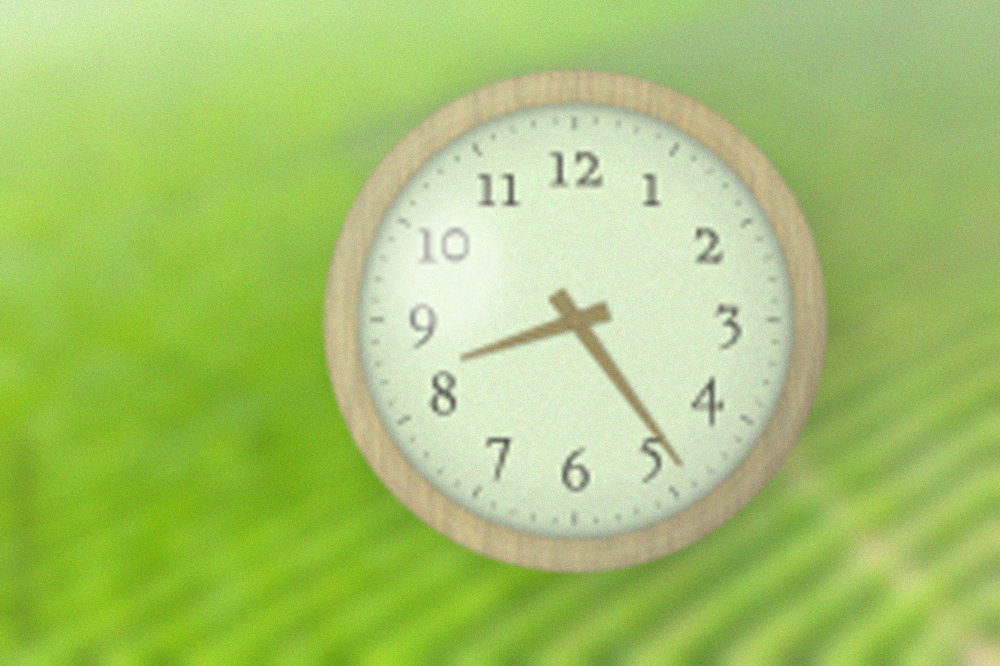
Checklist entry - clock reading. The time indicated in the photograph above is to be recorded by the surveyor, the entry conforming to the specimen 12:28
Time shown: 8:24
